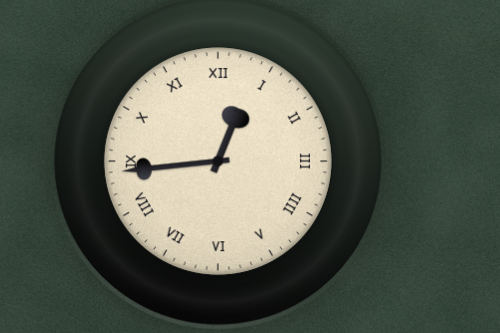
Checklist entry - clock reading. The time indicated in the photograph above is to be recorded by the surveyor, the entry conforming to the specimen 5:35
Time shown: 12:44
